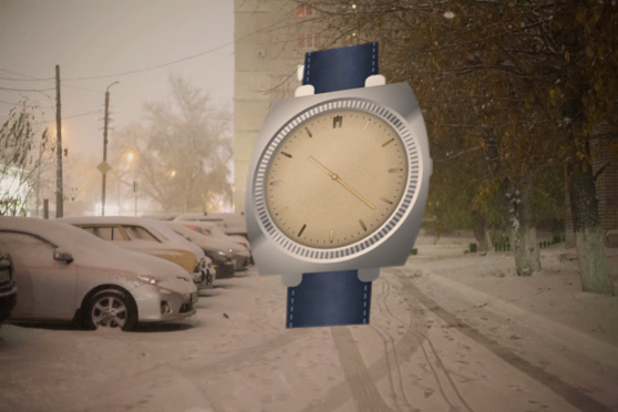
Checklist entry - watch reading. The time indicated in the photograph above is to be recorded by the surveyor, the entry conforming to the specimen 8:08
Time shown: 10:22
